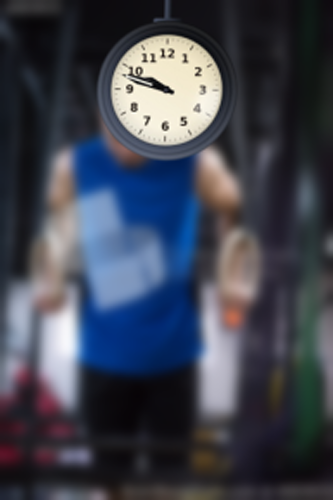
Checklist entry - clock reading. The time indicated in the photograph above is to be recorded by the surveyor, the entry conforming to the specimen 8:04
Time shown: 9:48
